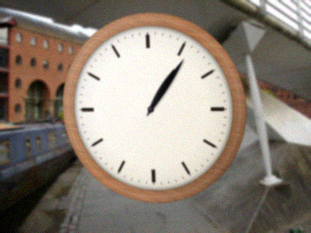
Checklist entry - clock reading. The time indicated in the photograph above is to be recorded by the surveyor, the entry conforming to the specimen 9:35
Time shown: 1:06
